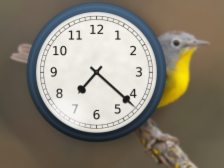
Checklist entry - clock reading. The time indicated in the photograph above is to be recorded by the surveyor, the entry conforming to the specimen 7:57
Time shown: 7:22
